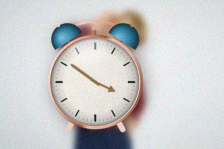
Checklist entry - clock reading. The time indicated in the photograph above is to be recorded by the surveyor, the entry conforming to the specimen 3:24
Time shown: 3:51
